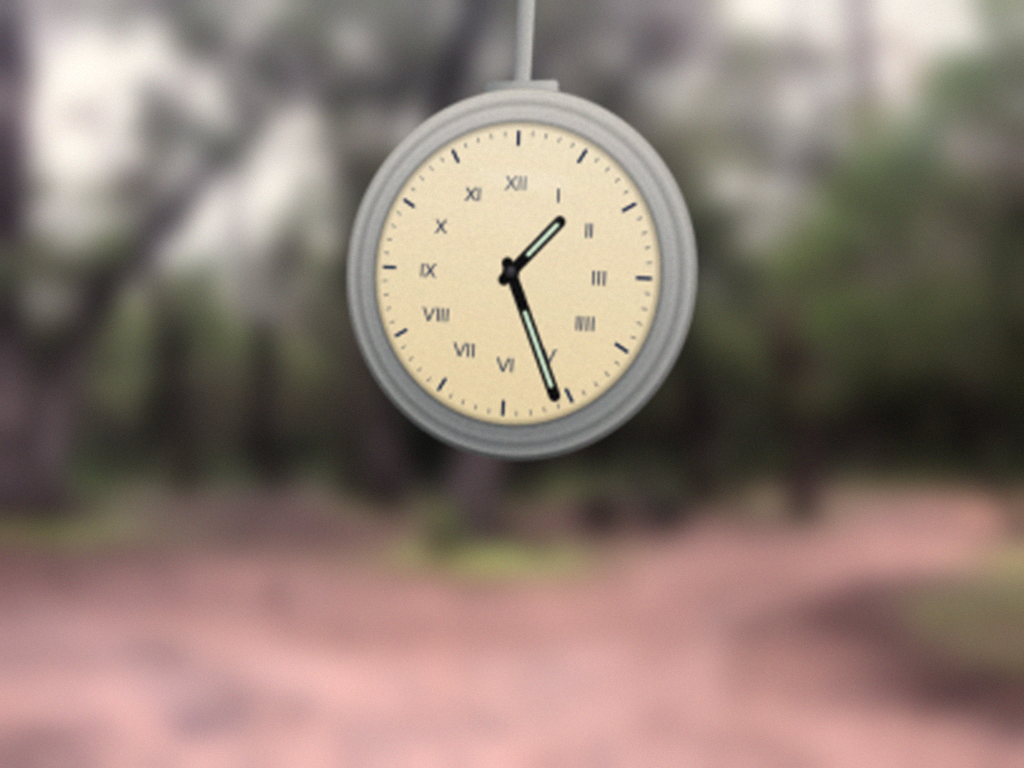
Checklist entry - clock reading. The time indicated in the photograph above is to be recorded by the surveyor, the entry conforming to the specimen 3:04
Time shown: 1:26
